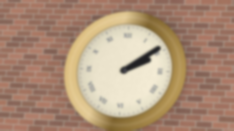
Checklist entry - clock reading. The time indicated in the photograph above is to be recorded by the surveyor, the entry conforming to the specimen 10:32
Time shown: 2:09
